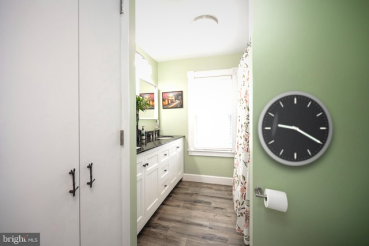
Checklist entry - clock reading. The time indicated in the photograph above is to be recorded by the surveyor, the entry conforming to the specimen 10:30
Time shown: 9:20
